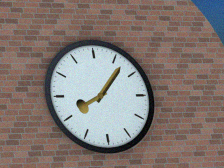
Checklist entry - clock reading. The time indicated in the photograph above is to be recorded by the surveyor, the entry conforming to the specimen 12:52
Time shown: 8:07
